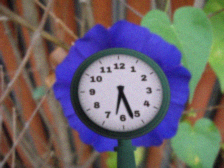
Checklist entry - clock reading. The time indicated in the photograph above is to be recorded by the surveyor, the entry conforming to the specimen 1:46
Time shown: 6:27
